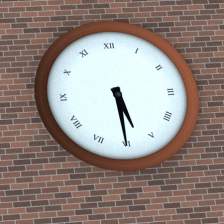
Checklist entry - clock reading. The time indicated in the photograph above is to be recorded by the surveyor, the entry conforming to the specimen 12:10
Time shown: 5:30
